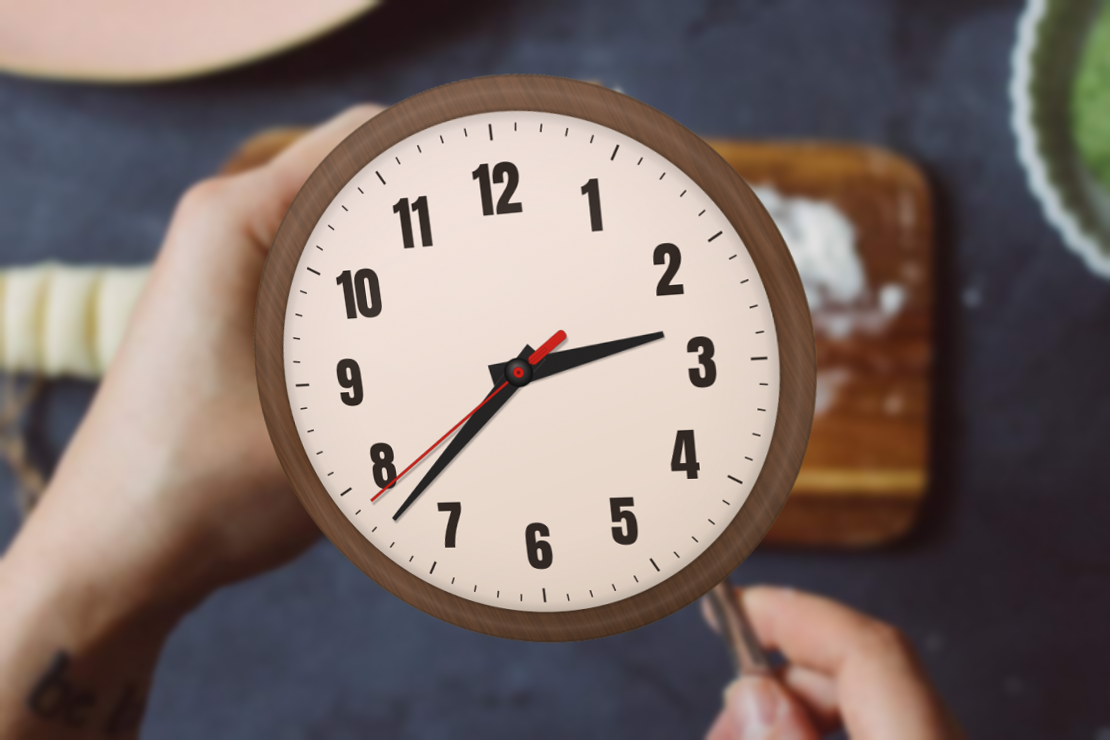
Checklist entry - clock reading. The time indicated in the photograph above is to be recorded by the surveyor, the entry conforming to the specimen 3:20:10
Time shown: 2:37:39
